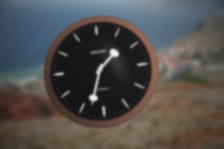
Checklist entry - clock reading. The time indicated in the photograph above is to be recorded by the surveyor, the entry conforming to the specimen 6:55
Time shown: 1:33
